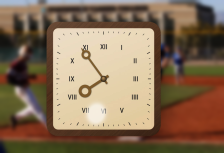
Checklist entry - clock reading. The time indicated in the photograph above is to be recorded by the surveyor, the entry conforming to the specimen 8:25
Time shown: 7:54
